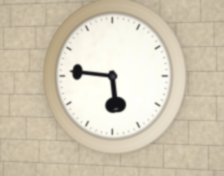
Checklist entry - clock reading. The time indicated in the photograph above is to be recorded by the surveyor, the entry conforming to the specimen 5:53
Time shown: 5:46
